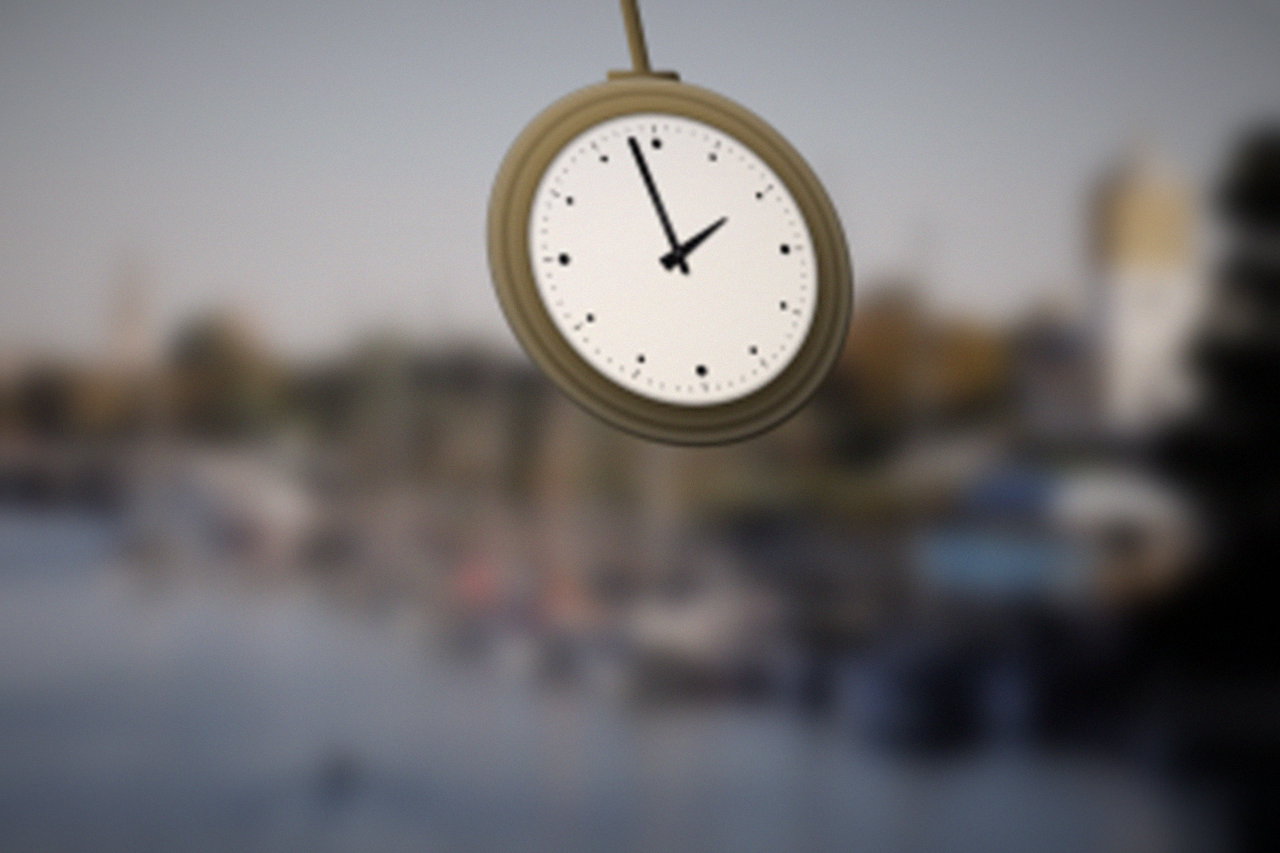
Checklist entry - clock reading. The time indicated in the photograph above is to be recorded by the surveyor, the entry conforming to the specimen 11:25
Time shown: 1:58
